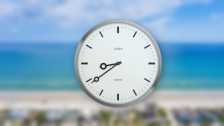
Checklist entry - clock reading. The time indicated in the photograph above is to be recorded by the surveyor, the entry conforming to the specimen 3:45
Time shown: 8:39
